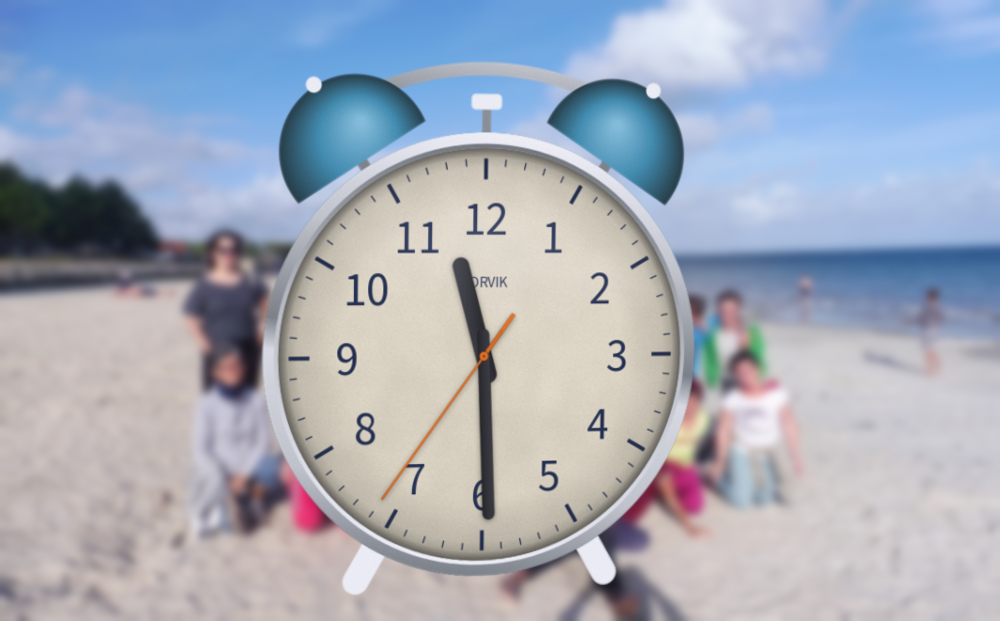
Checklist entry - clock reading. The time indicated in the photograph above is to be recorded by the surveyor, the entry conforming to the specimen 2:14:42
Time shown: 11:29:36
